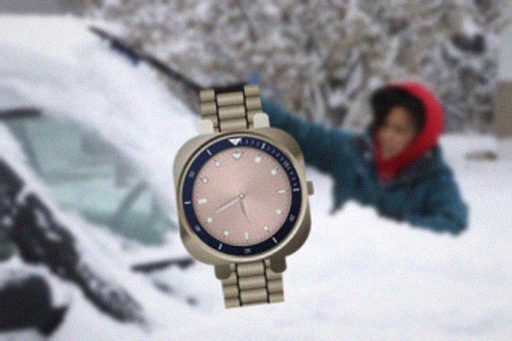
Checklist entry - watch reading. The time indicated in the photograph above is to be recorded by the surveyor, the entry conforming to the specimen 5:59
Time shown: 5:41
